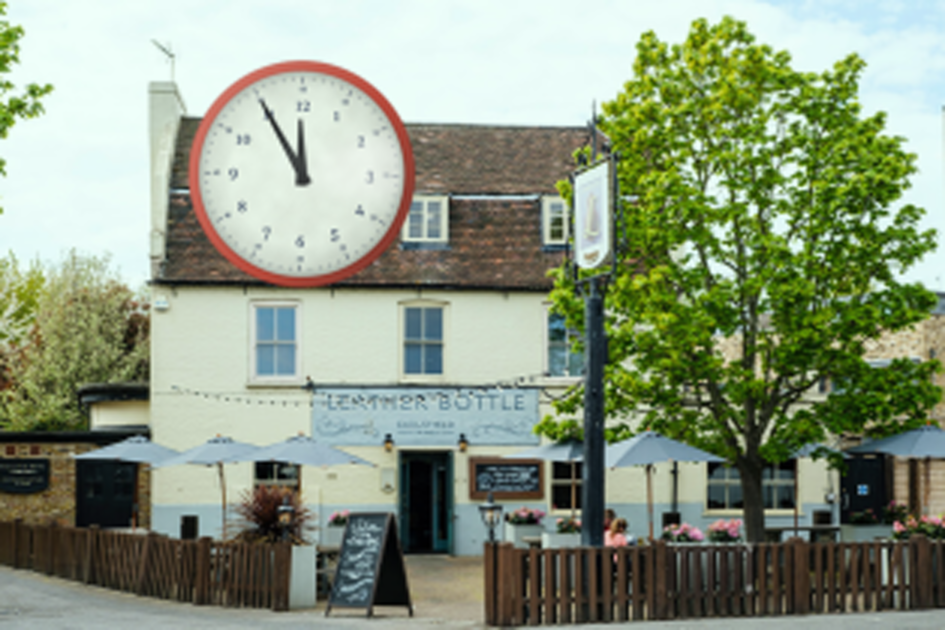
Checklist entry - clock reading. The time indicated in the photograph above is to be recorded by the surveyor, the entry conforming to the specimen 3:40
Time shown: 11:55
